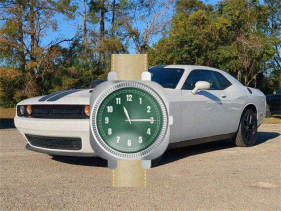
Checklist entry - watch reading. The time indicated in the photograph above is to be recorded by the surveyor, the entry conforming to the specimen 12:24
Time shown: 11:15
